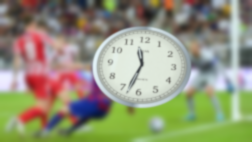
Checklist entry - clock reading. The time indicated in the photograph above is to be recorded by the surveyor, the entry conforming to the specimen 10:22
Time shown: 11:33
